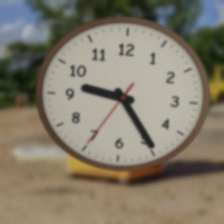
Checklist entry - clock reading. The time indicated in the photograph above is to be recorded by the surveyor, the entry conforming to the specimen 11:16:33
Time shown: 9:24:35
